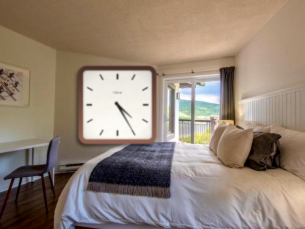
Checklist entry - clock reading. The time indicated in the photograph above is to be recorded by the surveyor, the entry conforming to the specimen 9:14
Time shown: 4:25
